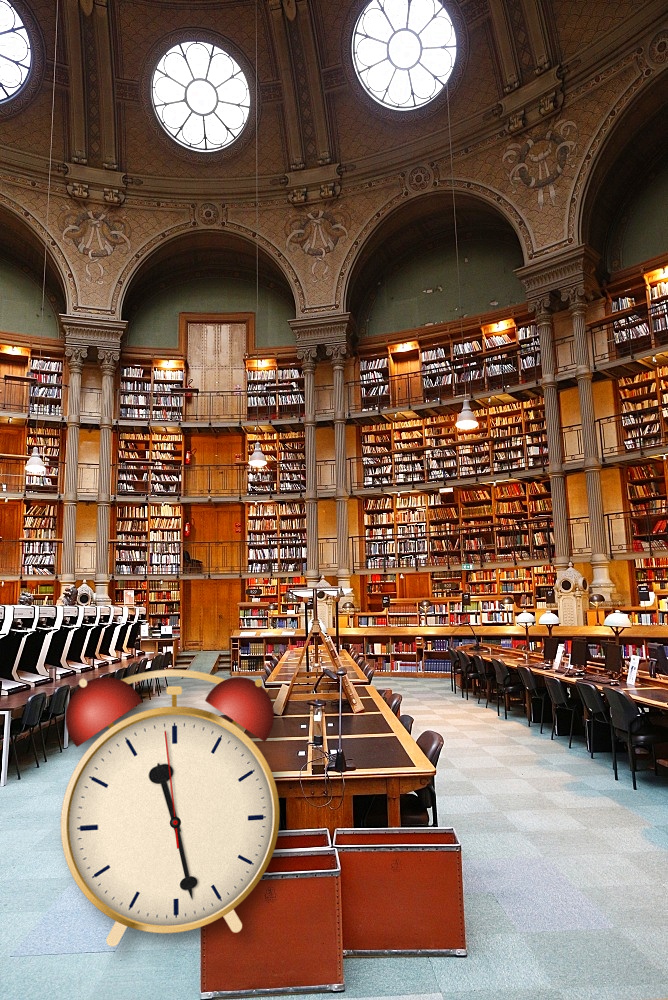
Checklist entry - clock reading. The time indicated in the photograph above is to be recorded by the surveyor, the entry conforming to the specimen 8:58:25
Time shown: 11:27:59
